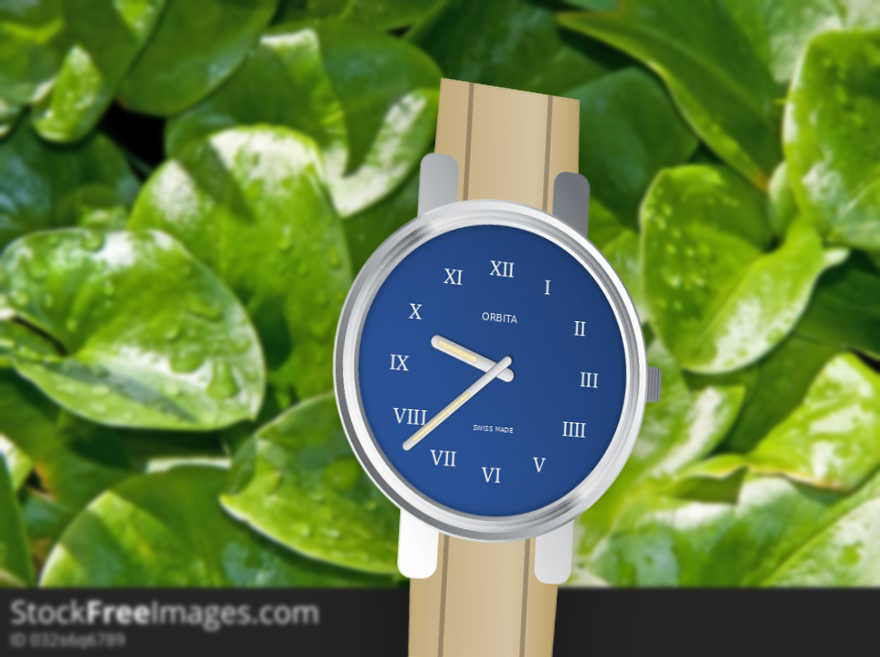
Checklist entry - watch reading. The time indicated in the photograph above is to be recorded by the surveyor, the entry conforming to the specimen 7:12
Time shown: 9:38
